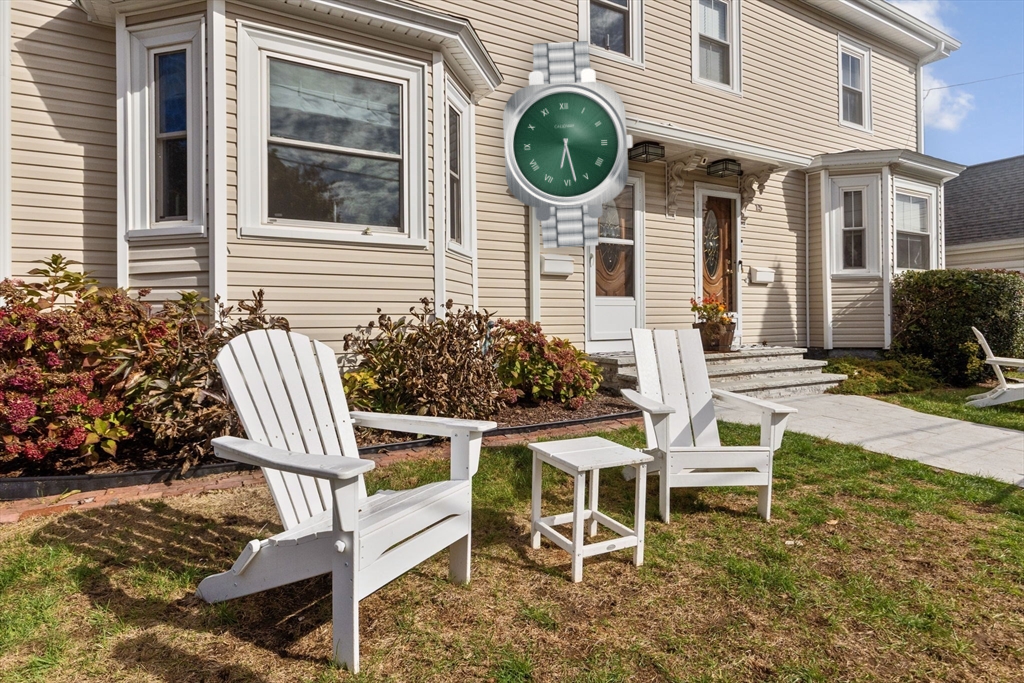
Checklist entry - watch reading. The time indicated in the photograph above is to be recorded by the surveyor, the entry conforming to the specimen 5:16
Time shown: 6:28
